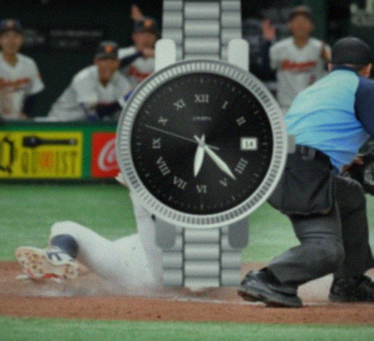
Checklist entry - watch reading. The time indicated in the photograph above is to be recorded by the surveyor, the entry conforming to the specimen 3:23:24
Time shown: 6:22:48
